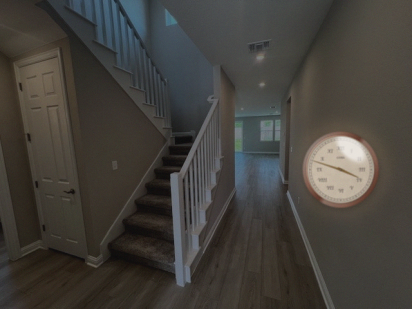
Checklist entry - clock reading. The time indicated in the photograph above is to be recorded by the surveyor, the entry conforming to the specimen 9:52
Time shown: 3:48
